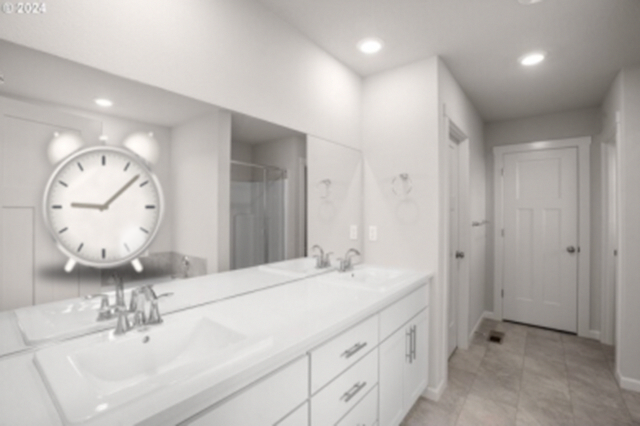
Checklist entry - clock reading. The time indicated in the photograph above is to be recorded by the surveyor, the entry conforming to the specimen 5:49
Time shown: 9:08
